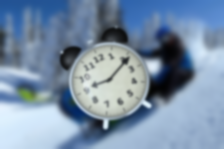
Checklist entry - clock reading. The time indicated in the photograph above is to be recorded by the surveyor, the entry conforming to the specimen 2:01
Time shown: 9:11
